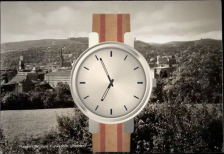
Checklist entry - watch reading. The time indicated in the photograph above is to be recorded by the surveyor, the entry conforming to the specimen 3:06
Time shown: 6:56
